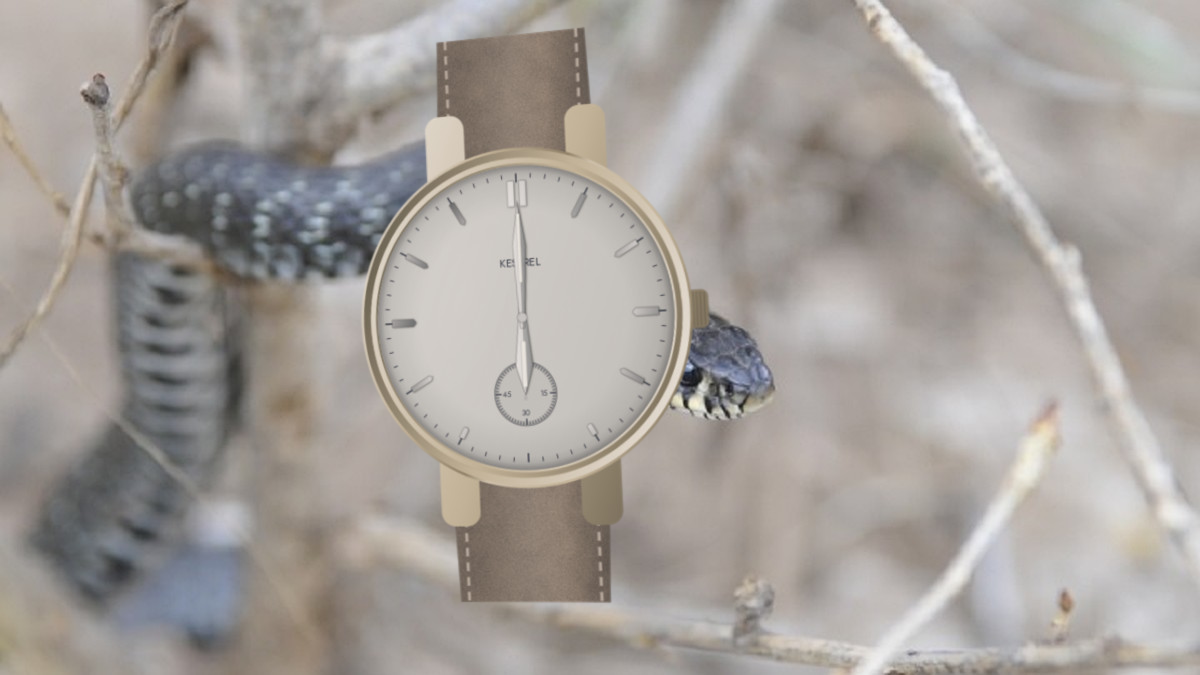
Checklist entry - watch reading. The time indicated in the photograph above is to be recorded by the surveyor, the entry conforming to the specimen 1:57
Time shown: 6:00
